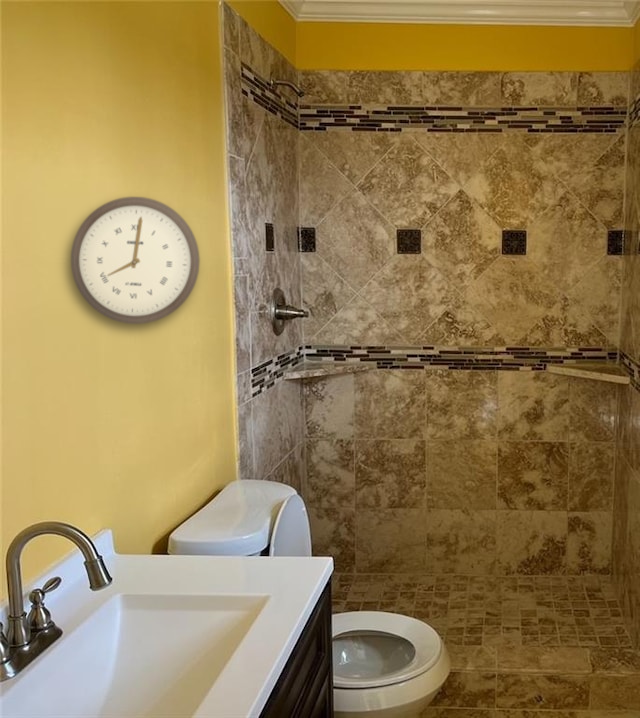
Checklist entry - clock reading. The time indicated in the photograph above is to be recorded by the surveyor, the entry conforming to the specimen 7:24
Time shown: 8:01
